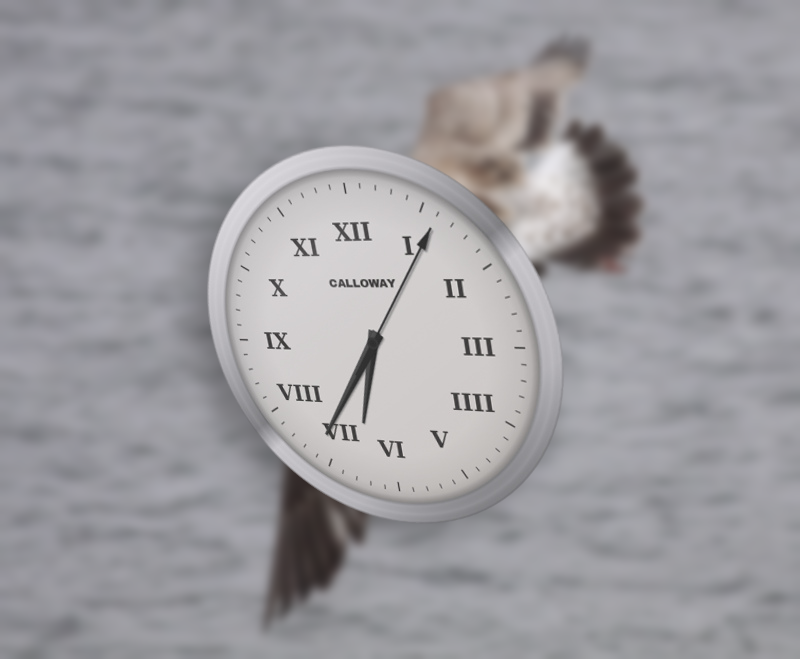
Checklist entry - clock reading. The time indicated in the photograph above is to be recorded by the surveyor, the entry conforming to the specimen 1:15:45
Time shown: 6:36:06
